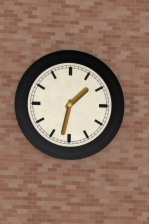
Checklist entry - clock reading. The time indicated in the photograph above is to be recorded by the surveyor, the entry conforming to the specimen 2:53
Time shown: 1:32
